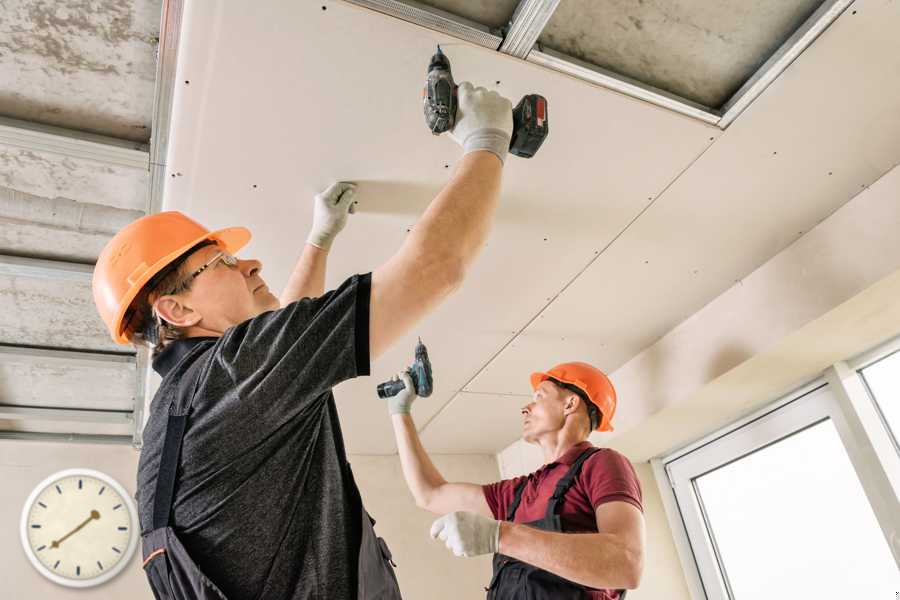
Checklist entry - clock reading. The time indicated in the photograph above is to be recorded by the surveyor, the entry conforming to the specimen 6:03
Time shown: 1:39
